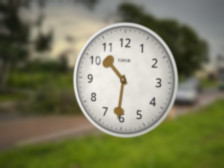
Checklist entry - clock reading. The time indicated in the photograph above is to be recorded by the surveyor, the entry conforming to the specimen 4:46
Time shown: 10:31
